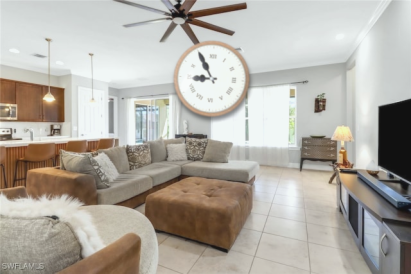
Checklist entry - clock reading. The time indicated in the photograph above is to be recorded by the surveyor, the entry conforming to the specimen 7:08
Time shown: 8:55
